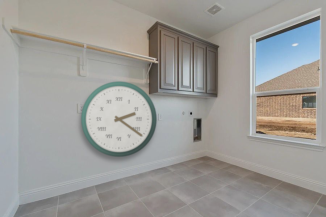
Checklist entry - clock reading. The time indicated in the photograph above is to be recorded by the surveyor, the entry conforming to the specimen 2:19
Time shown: 2:21
